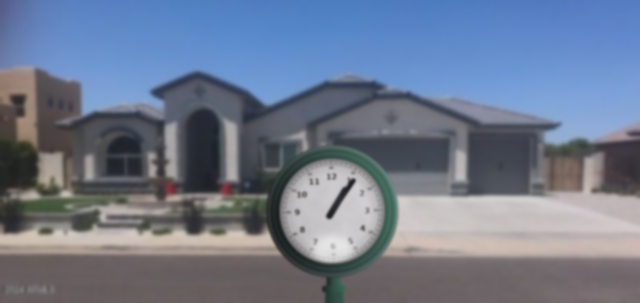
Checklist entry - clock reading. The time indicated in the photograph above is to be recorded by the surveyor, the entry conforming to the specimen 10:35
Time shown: 1:06
